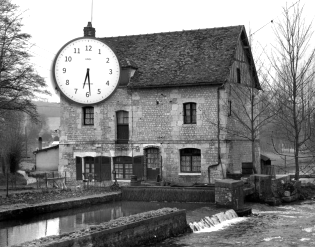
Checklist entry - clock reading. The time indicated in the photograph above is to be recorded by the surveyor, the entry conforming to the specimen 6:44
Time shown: 6:29
